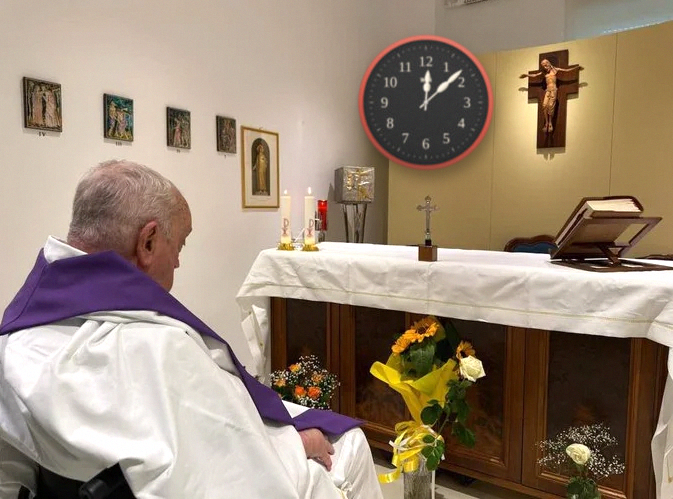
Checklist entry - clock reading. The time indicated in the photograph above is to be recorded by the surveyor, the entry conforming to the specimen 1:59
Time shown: 12:08
